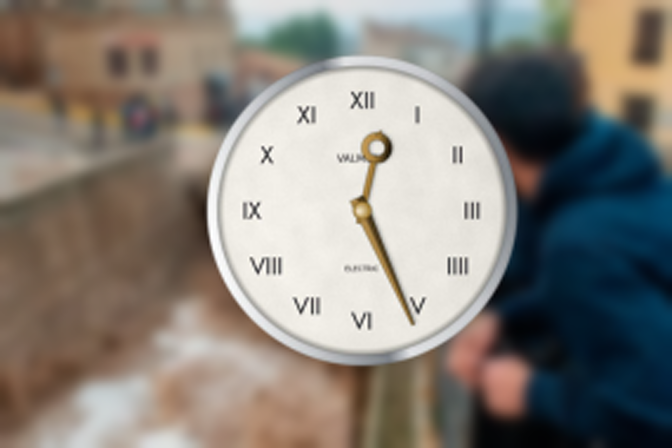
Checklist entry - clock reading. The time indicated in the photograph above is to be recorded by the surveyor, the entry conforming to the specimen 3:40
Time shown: 12:26
